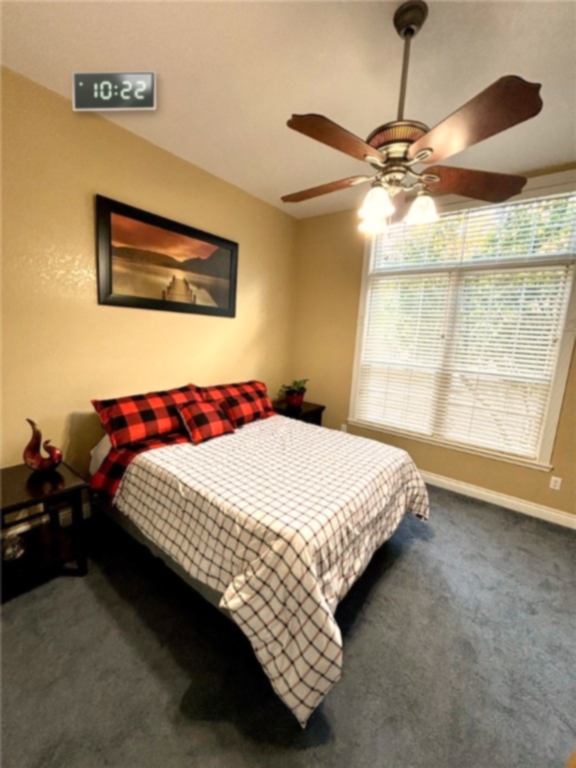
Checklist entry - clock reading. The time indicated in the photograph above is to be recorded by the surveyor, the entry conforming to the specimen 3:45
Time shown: 10:22
